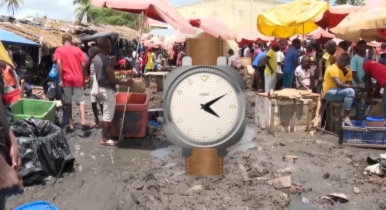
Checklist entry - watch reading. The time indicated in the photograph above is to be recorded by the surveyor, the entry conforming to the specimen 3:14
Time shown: 4:10
